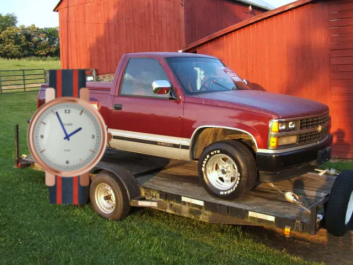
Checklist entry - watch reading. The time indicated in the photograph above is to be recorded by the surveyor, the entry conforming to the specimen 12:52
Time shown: 1:56
